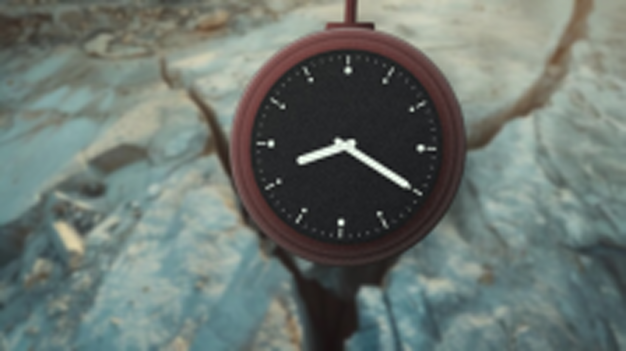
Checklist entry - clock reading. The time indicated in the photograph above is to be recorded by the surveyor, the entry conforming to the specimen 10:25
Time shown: 8:20
